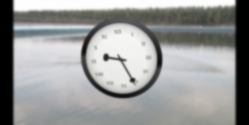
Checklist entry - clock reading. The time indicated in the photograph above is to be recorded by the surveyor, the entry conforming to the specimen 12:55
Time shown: 9:26
